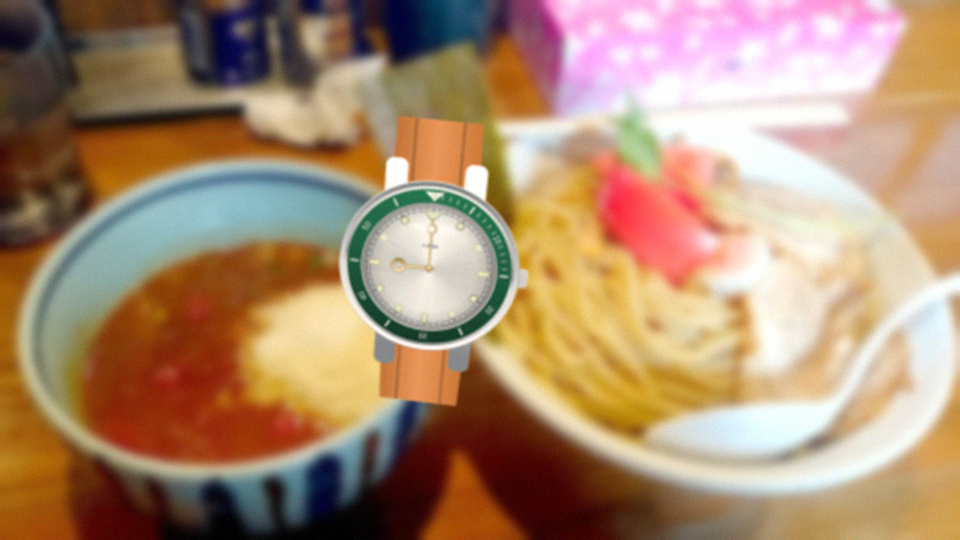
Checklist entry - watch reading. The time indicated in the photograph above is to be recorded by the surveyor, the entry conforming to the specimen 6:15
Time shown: 9:00
